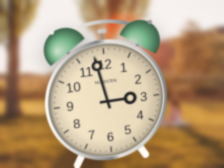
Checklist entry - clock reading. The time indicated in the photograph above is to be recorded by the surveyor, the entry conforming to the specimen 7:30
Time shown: 2:58
